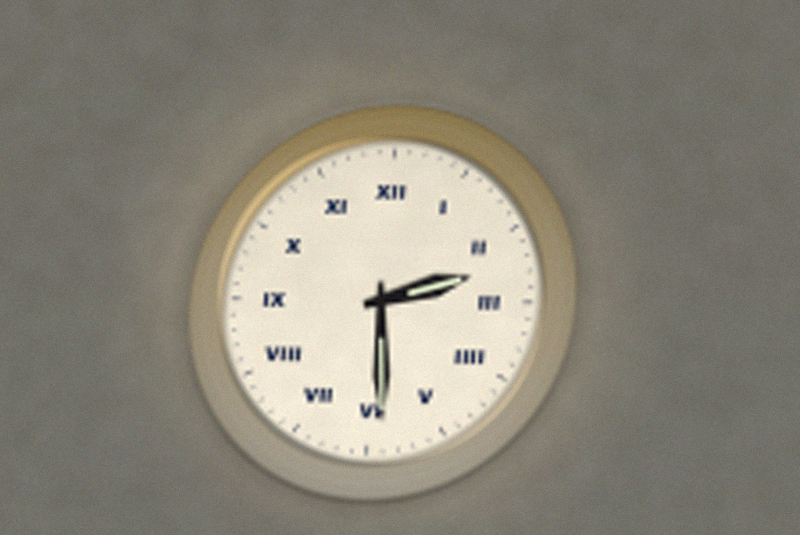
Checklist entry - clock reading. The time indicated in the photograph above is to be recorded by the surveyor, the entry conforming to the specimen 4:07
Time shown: 2:29
